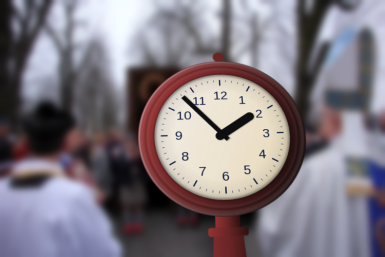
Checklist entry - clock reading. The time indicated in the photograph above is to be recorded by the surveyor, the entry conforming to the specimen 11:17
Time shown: 1:53
